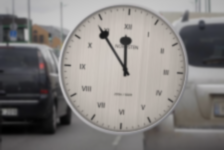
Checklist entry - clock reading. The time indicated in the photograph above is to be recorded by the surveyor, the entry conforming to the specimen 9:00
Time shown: 11:54
